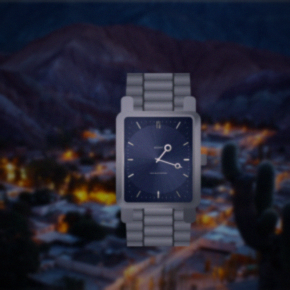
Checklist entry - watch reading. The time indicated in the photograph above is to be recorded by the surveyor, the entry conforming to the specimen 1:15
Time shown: 1:18
